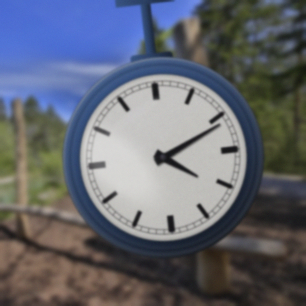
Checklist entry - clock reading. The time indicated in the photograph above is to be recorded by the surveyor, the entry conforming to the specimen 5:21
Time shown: 4:11
